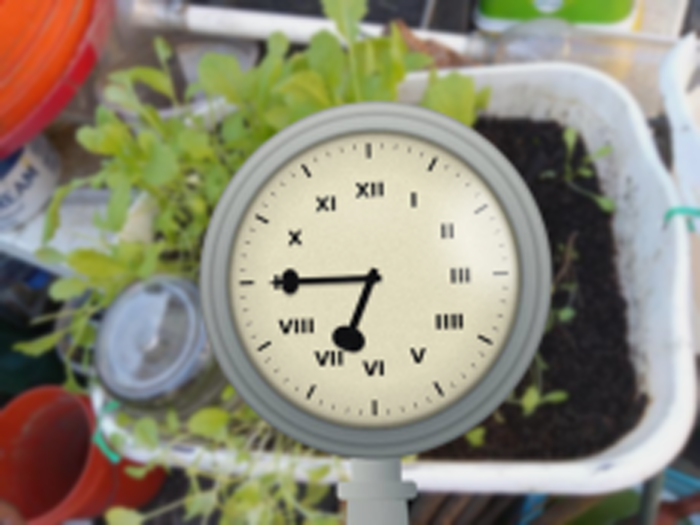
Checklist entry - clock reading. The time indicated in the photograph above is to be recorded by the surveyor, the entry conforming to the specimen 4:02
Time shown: 6:45
